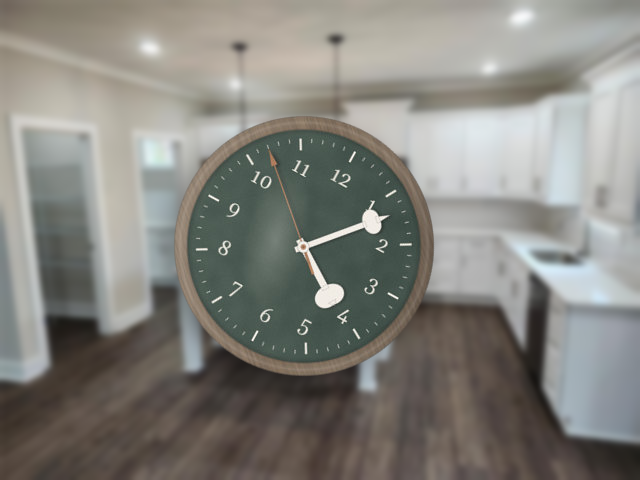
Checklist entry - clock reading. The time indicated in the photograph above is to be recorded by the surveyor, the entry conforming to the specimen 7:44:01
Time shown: 4:06:52
